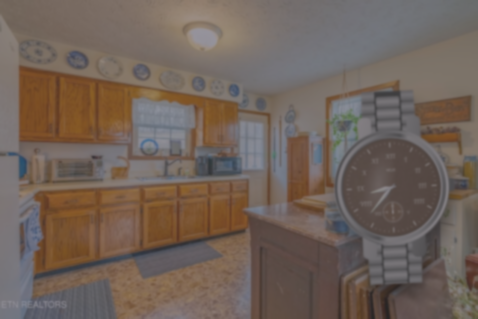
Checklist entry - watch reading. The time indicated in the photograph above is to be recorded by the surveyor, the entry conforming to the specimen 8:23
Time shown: 8:37
